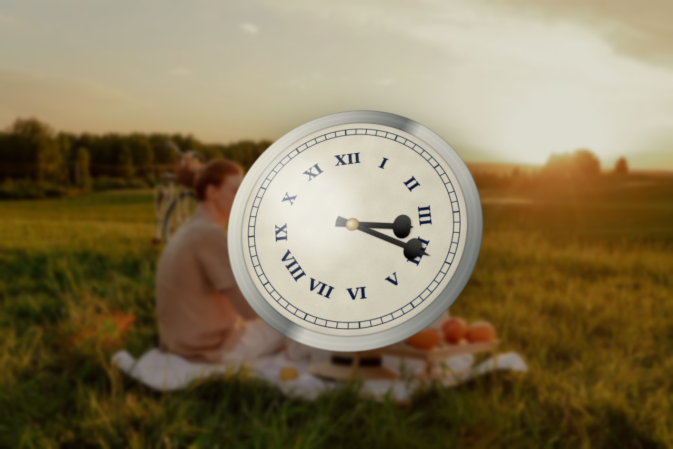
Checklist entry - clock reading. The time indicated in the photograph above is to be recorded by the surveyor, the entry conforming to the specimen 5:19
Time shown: 3:20
